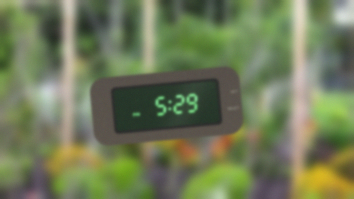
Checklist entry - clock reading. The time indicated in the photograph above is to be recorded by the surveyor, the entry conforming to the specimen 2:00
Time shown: 5:29
